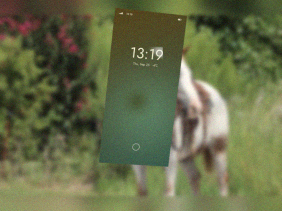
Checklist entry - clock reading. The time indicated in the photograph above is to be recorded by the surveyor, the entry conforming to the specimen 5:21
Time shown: 13:19
